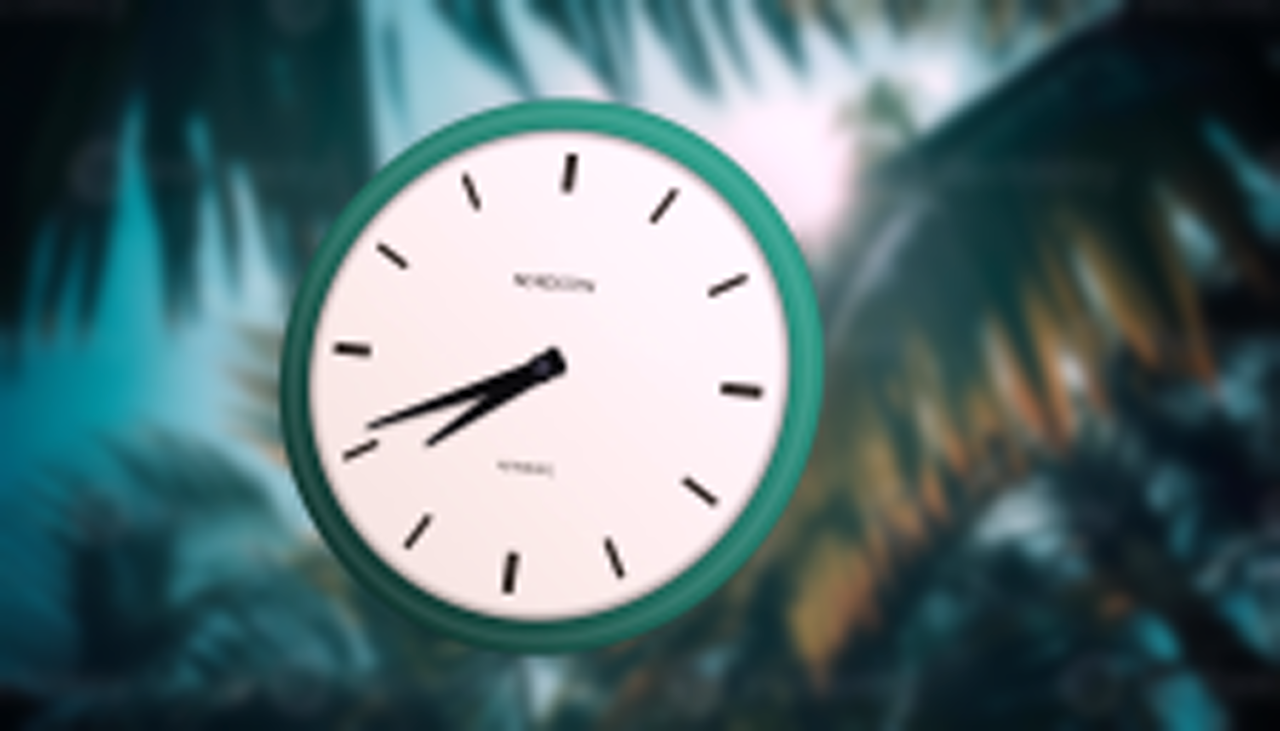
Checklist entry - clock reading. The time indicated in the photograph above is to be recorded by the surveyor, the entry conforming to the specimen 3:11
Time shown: 7:41
